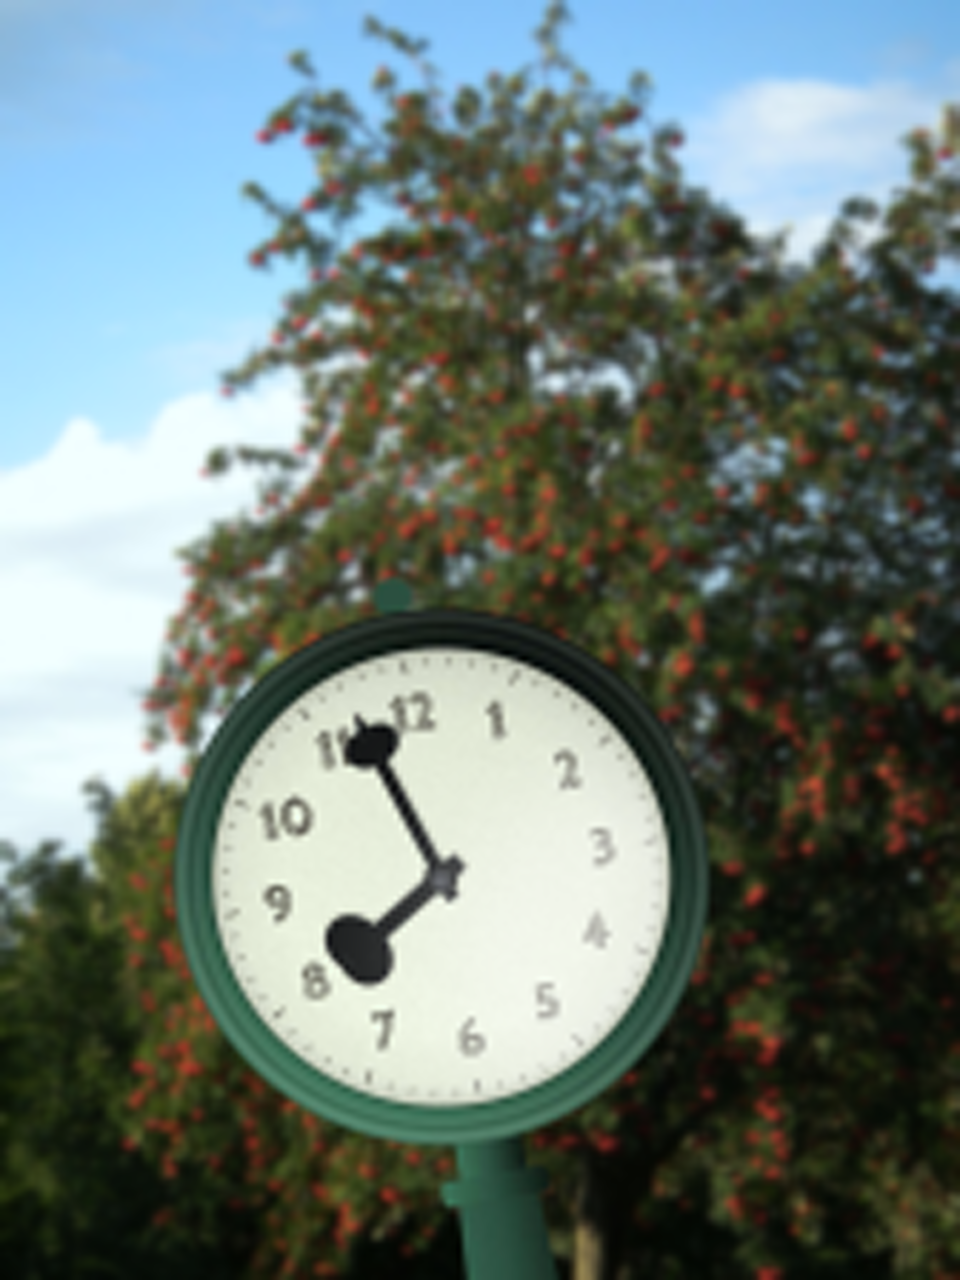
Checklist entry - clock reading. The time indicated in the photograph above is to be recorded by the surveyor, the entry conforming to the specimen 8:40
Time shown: 7:57
